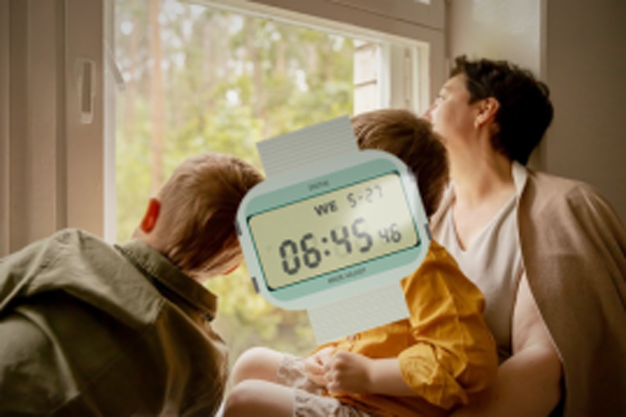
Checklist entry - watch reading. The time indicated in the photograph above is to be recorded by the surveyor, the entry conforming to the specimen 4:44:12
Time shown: 6:45:46
